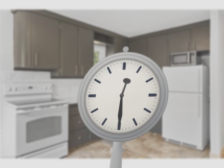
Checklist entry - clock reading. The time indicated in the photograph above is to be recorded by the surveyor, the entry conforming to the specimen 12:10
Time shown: 12:30
